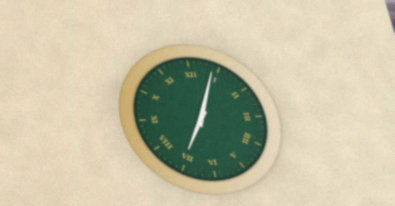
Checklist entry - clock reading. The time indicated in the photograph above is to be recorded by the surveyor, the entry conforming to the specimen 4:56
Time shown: 7:04
